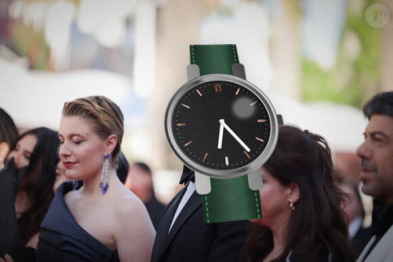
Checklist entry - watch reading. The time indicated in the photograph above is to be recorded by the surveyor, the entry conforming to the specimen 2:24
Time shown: 6:24
